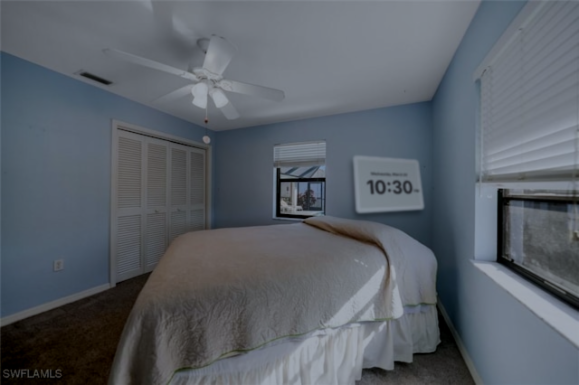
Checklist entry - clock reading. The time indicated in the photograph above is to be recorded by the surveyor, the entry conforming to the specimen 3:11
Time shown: 10:30
